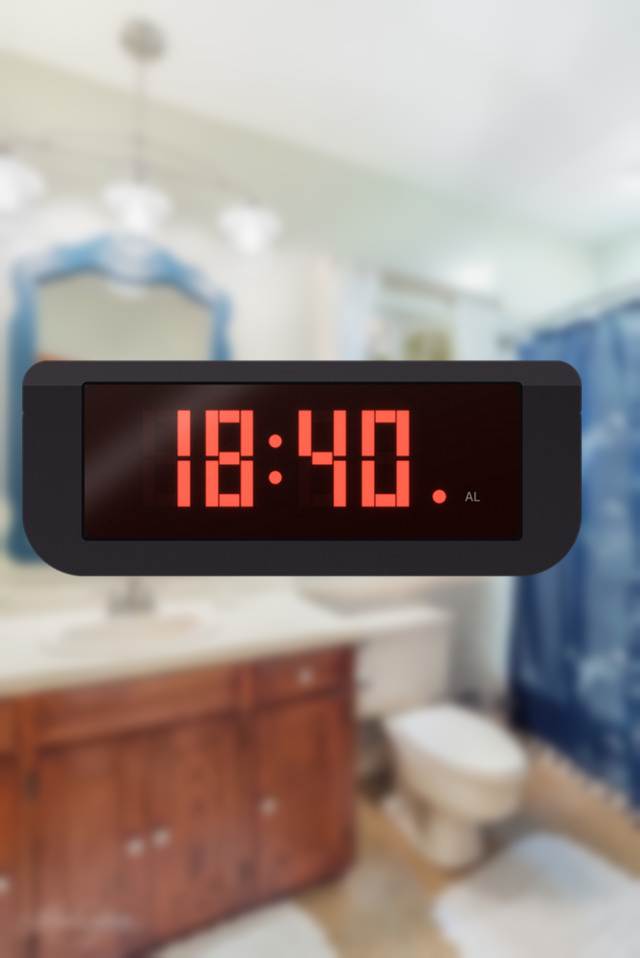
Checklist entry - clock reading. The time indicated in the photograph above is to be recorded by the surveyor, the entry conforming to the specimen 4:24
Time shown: 18:40
